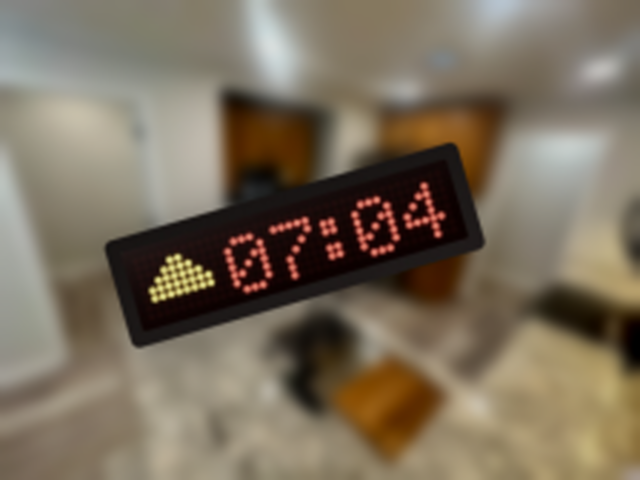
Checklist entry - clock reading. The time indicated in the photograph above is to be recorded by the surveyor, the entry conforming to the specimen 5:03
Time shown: 7:04
